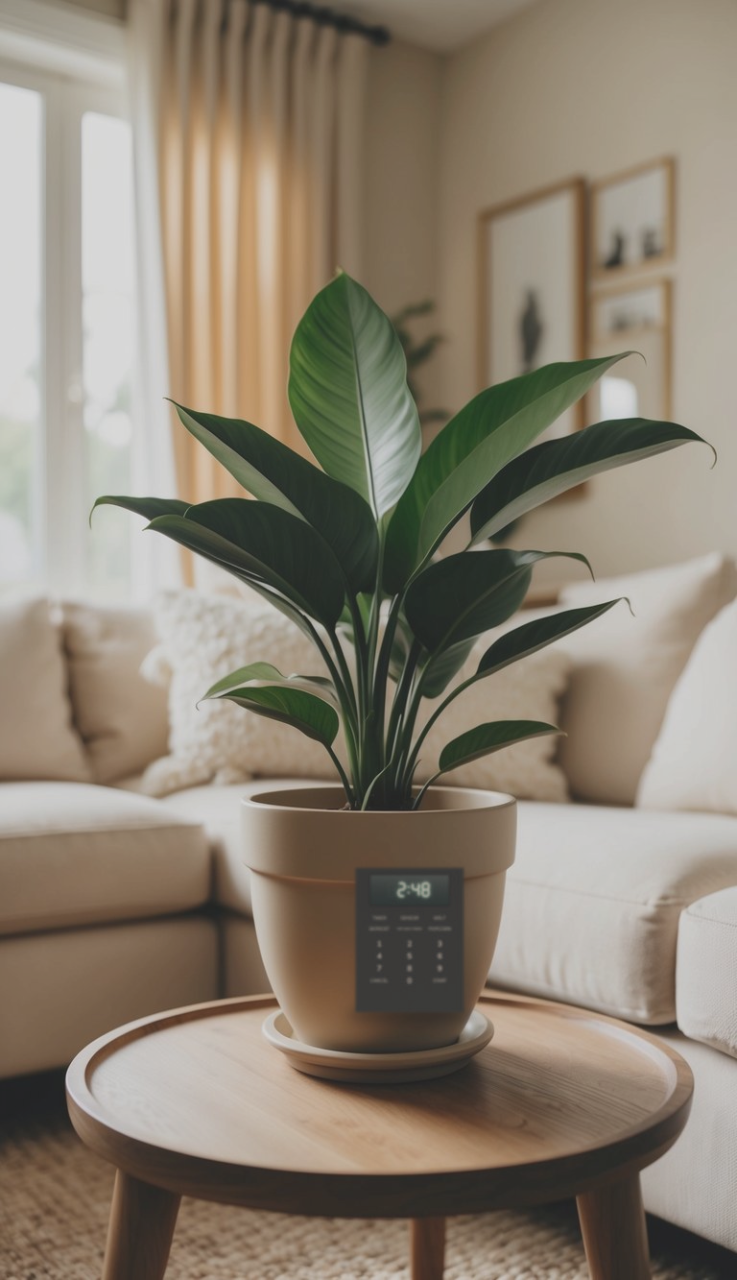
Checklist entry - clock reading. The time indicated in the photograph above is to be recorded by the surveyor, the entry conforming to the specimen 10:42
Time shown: 2:48
